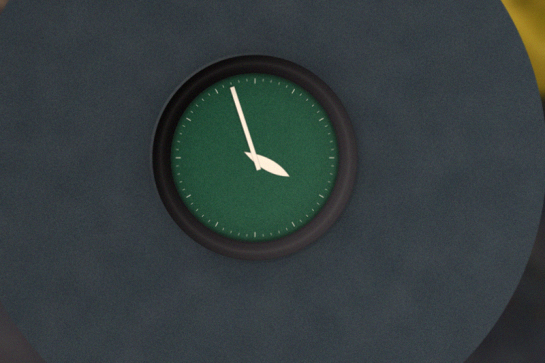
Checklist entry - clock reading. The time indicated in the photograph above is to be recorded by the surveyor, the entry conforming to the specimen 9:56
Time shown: 3:57
